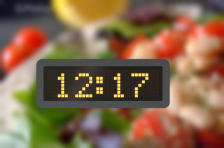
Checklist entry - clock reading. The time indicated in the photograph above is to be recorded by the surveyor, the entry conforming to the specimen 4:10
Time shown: 12:17
